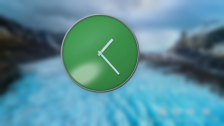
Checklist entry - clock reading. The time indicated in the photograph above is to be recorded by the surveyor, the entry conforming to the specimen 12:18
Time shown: 1:23
